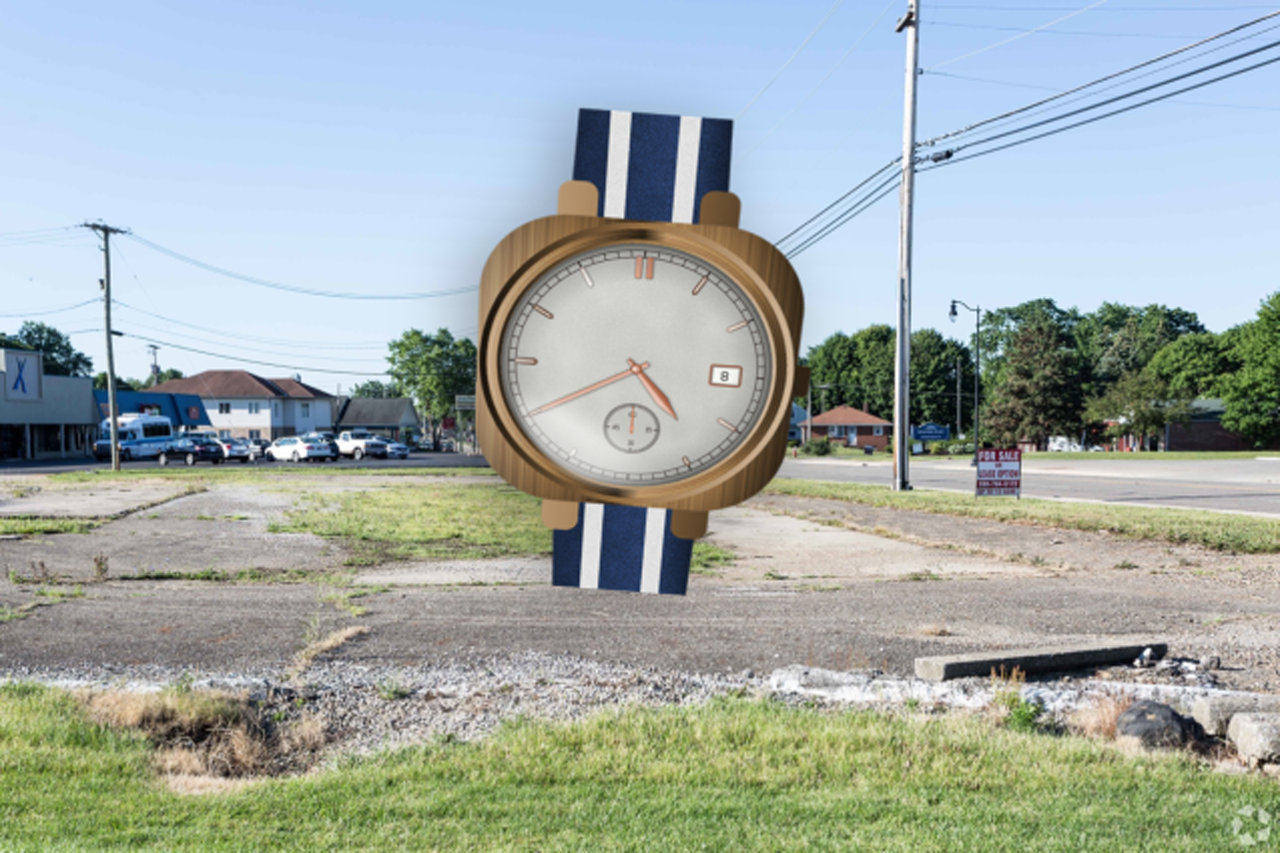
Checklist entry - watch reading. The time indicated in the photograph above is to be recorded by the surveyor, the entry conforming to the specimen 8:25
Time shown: 4:40
